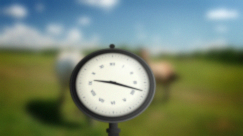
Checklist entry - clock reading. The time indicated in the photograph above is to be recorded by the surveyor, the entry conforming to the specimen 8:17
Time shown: 9:18
